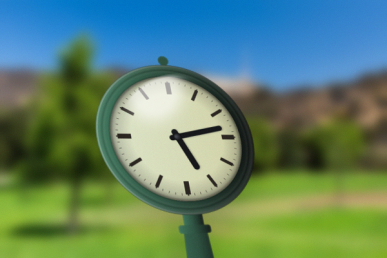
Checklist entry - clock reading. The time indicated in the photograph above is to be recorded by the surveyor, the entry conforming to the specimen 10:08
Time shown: 5:13
